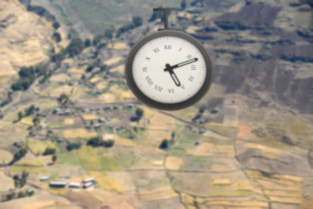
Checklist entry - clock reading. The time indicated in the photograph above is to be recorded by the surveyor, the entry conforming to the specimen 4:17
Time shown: 5:12
